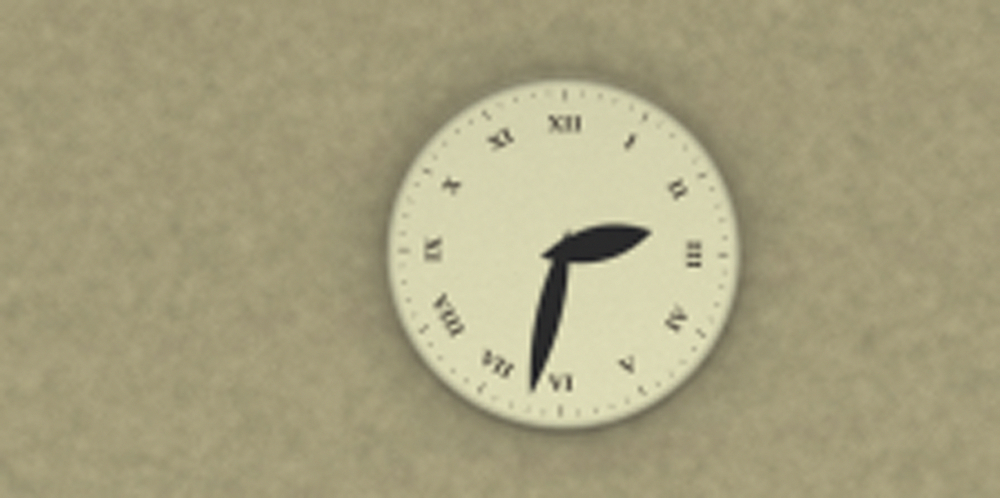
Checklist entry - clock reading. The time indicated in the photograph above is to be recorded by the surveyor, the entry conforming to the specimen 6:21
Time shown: 2:32
